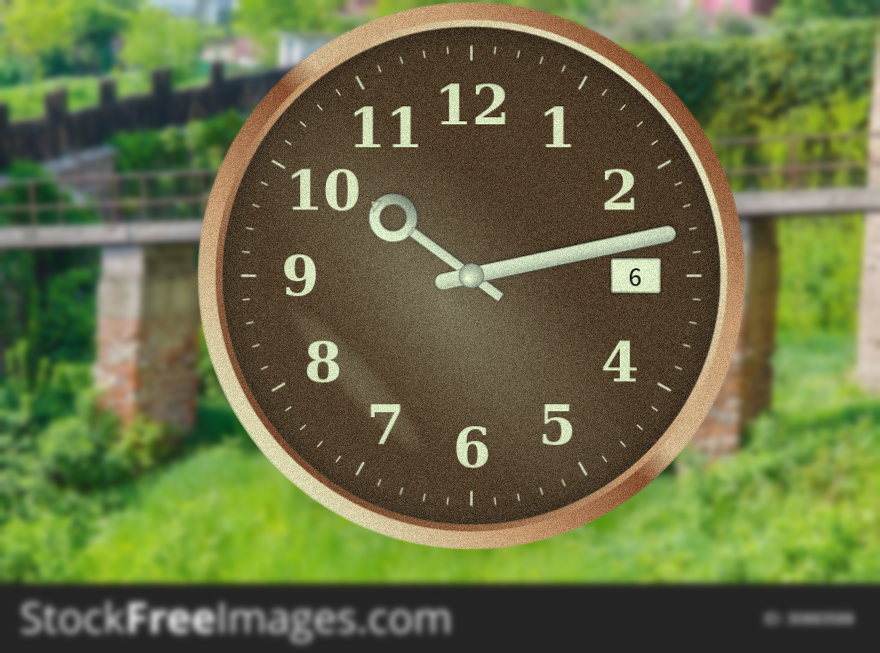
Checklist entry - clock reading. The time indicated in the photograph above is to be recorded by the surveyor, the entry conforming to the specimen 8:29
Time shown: 10:13
